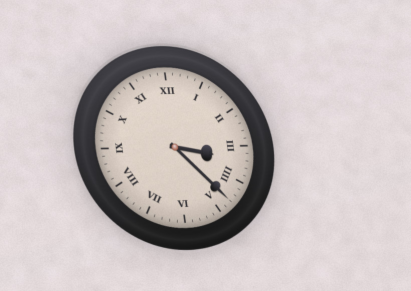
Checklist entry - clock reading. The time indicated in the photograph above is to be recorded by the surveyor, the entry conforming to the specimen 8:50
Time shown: 3:23
